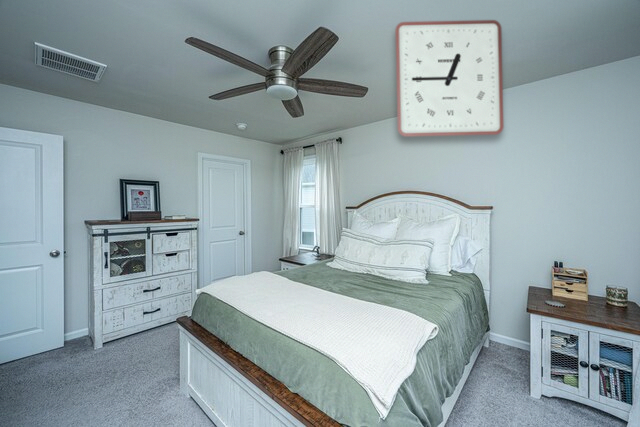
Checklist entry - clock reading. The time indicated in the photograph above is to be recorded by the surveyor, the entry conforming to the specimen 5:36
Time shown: 12:45
